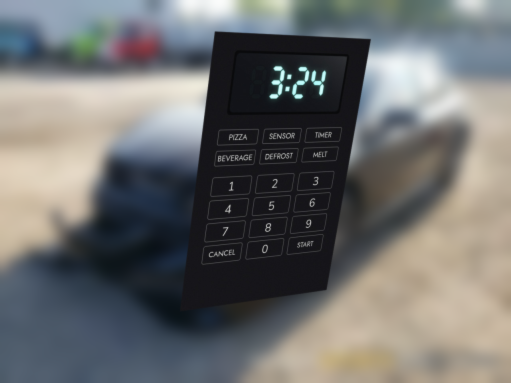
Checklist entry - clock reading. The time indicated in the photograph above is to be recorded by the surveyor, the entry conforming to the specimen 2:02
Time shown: 3:24
